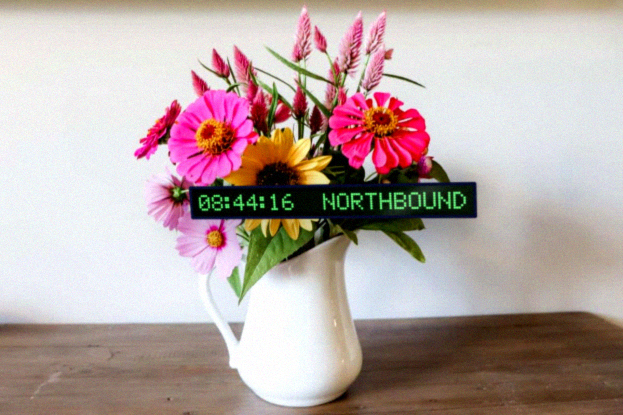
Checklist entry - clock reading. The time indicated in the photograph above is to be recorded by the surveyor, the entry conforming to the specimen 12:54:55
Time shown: 8:44:16
